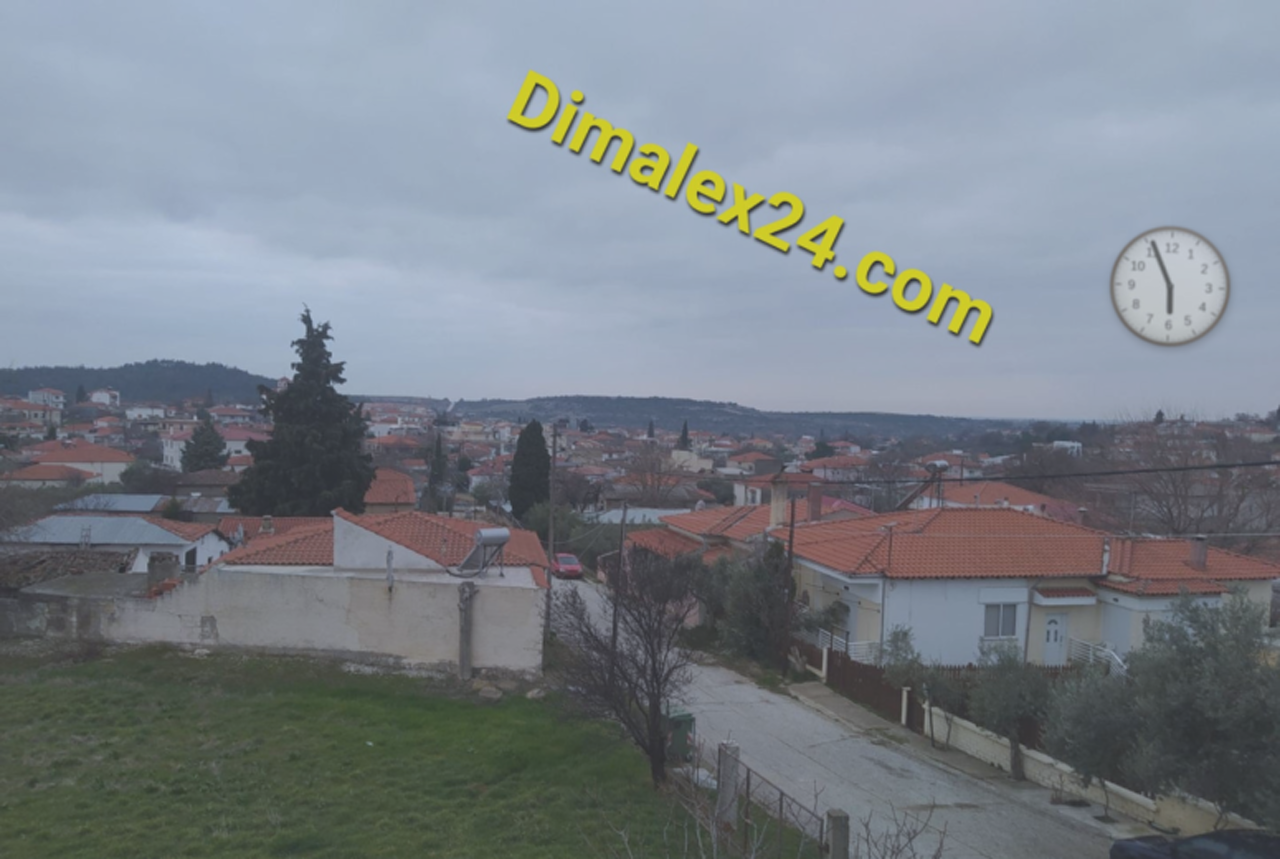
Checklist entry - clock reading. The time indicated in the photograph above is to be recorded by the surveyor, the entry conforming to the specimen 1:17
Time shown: 5:56
